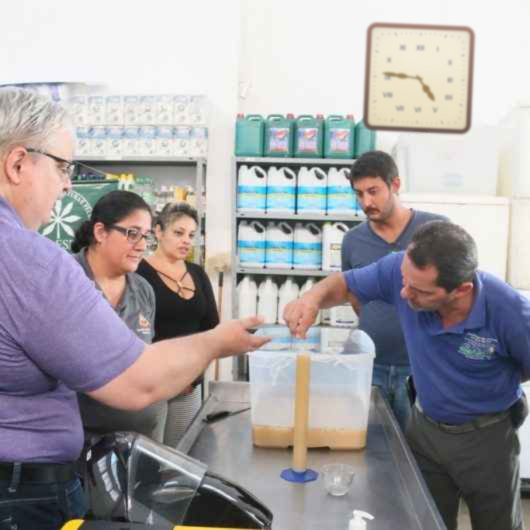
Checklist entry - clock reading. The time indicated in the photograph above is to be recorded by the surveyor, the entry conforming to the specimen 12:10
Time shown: 4:46
